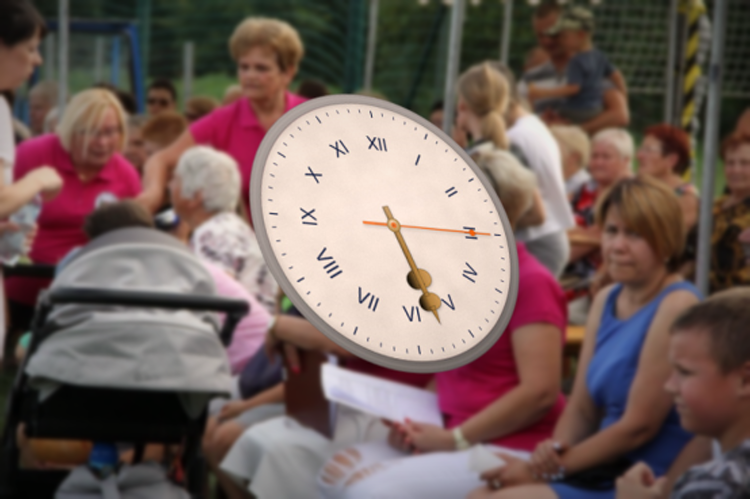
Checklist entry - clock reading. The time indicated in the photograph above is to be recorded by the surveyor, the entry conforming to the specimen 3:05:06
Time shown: 5:27:15
